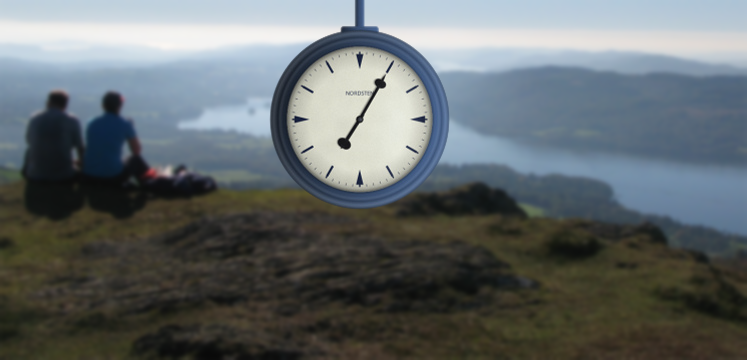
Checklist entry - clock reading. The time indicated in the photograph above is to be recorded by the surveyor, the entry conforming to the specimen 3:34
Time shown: 7:05
